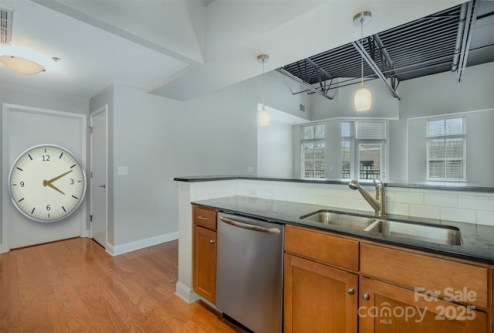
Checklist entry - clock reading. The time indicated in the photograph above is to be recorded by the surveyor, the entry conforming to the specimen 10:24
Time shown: 4:11
